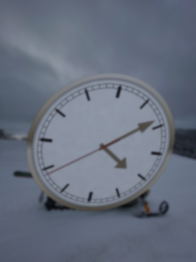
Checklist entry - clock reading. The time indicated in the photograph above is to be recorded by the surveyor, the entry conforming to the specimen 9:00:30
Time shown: 4:08:39
